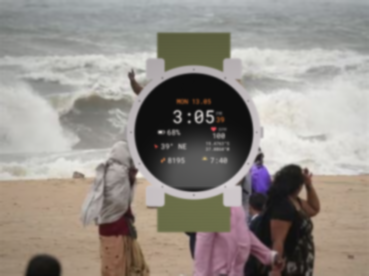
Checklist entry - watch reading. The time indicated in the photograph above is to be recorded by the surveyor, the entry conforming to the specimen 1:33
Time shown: 3:05
